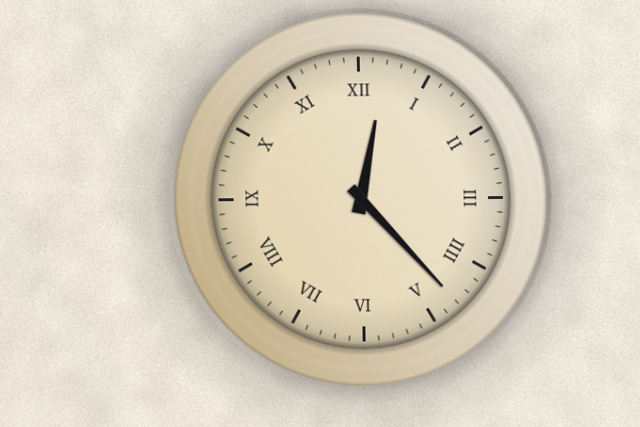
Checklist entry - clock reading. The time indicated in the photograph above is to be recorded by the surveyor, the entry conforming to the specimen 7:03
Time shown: 12:23
